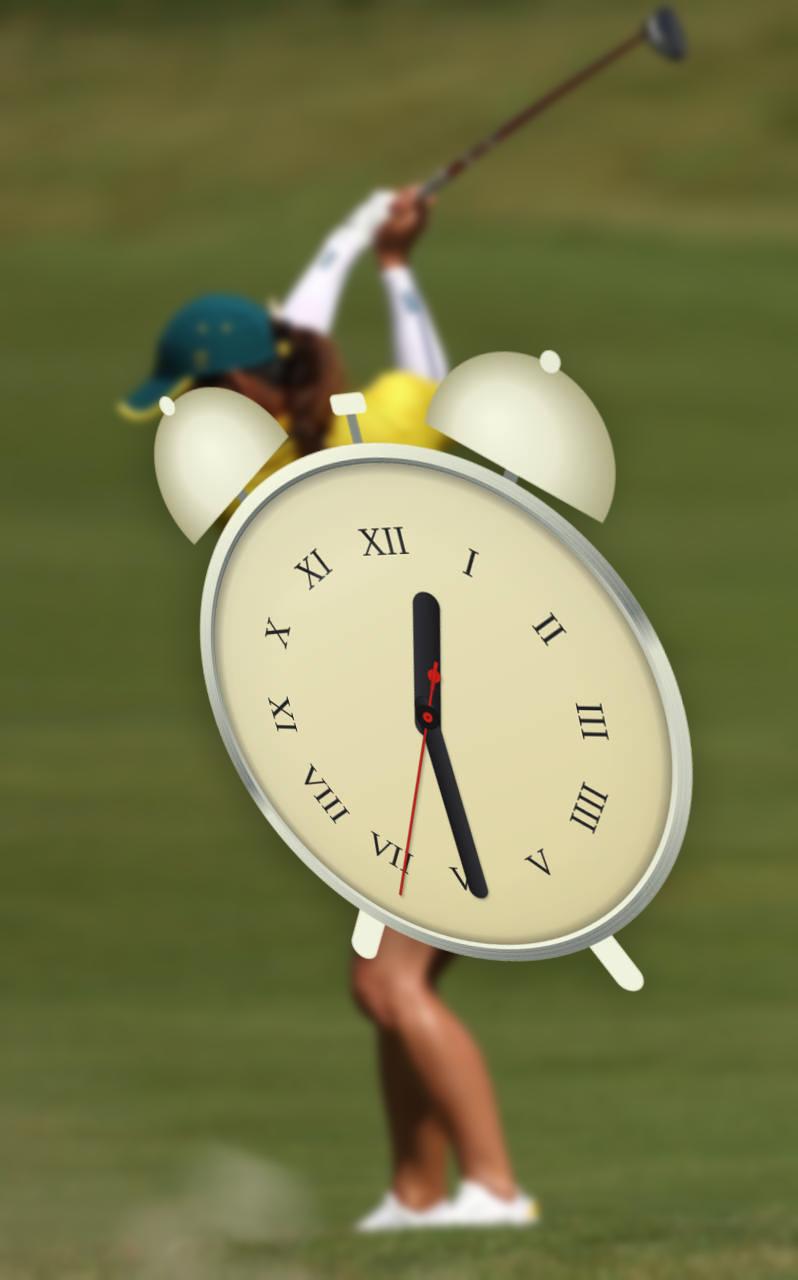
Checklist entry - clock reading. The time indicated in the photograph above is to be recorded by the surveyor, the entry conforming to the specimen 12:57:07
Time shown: 12:29:34
